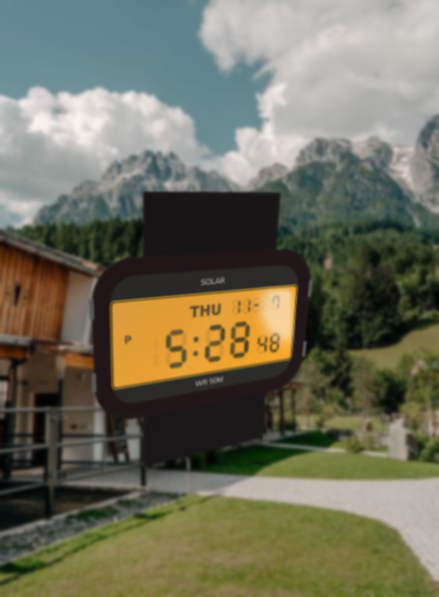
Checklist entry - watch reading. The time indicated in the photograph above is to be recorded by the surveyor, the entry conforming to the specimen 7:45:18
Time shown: 5:28:48
